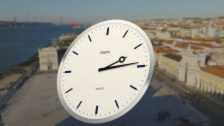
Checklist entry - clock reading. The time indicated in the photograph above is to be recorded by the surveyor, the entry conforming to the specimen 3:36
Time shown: 2:14
